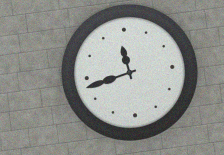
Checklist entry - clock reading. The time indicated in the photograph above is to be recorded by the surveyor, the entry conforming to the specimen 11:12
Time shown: 11:43
